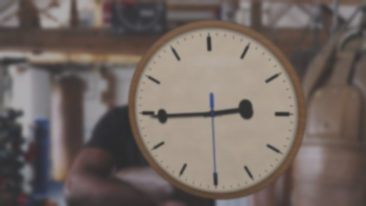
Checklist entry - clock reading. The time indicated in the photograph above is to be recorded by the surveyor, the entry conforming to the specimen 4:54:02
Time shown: 2:44:30
